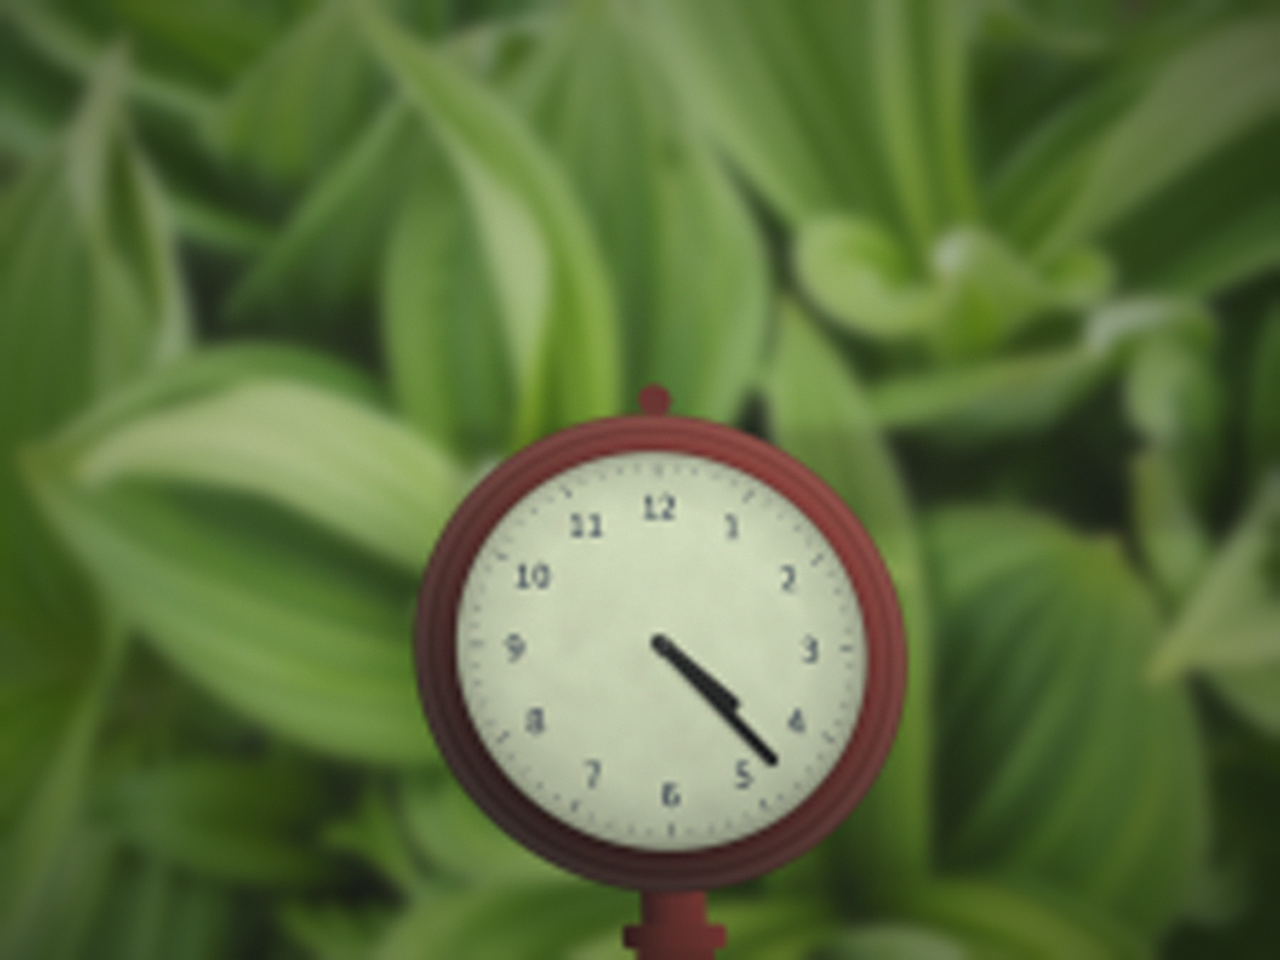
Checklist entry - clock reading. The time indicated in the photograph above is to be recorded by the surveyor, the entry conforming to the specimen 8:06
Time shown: 4:23
